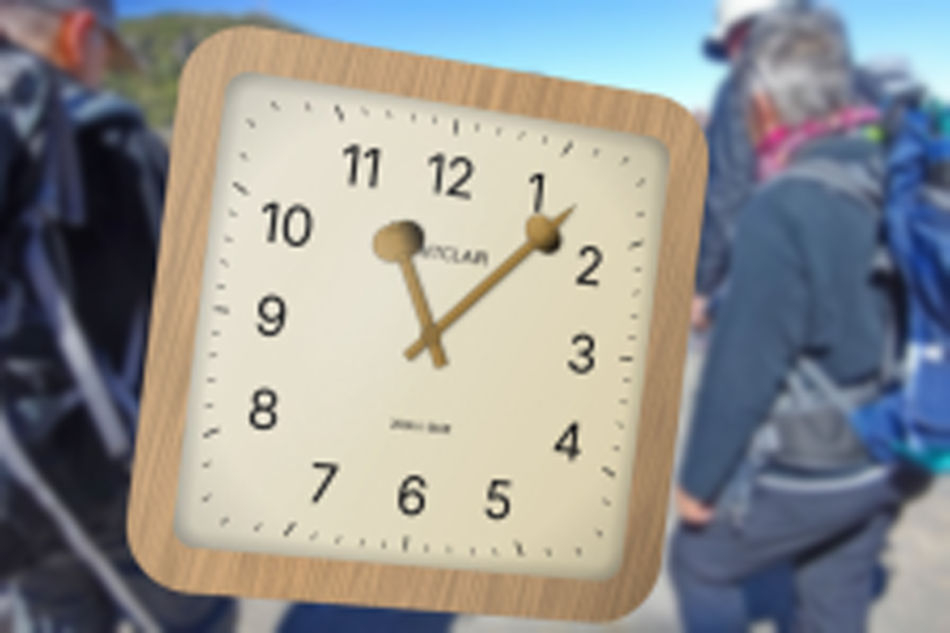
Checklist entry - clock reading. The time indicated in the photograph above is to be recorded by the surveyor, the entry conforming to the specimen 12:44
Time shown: 11:07
